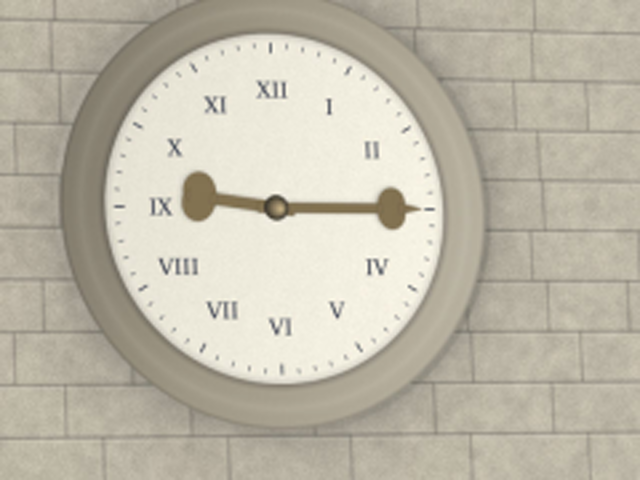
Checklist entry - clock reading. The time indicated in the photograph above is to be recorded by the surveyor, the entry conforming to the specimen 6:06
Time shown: 9:15
